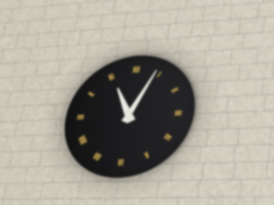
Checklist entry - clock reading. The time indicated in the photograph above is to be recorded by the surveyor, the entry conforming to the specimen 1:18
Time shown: 11:04
